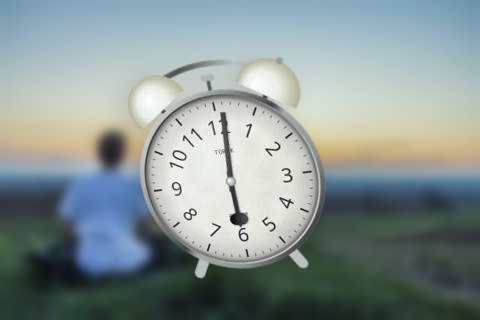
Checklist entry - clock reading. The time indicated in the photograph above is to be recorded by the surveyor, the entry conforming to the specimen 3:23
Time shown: 6:01
